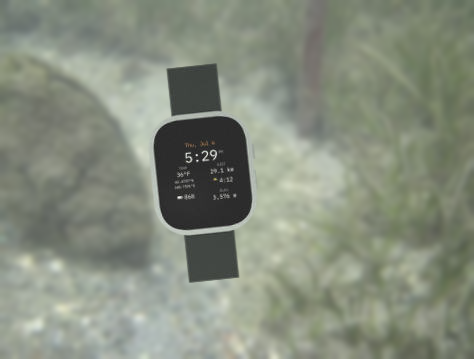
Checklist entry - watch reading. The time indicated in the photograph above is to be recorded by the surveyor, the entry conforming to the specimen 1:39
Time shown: 5:29
